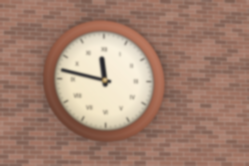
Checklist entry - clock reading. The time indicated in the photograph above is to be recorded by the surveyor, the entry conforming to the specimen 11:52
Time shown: 11:47
